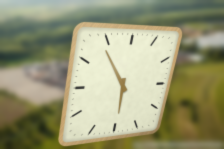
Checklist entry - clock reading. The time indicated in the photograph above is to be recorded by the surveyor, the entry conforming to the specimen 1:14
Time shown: 5:54
